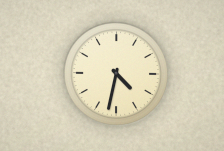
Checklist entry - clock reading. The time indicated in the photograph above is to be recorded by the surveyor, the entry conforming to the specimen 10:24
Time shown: 4:32
